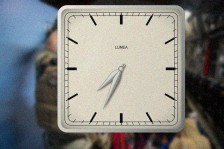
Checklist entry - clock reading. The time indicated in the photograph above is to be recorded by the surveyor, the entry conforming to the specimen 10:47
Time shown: 7:34
